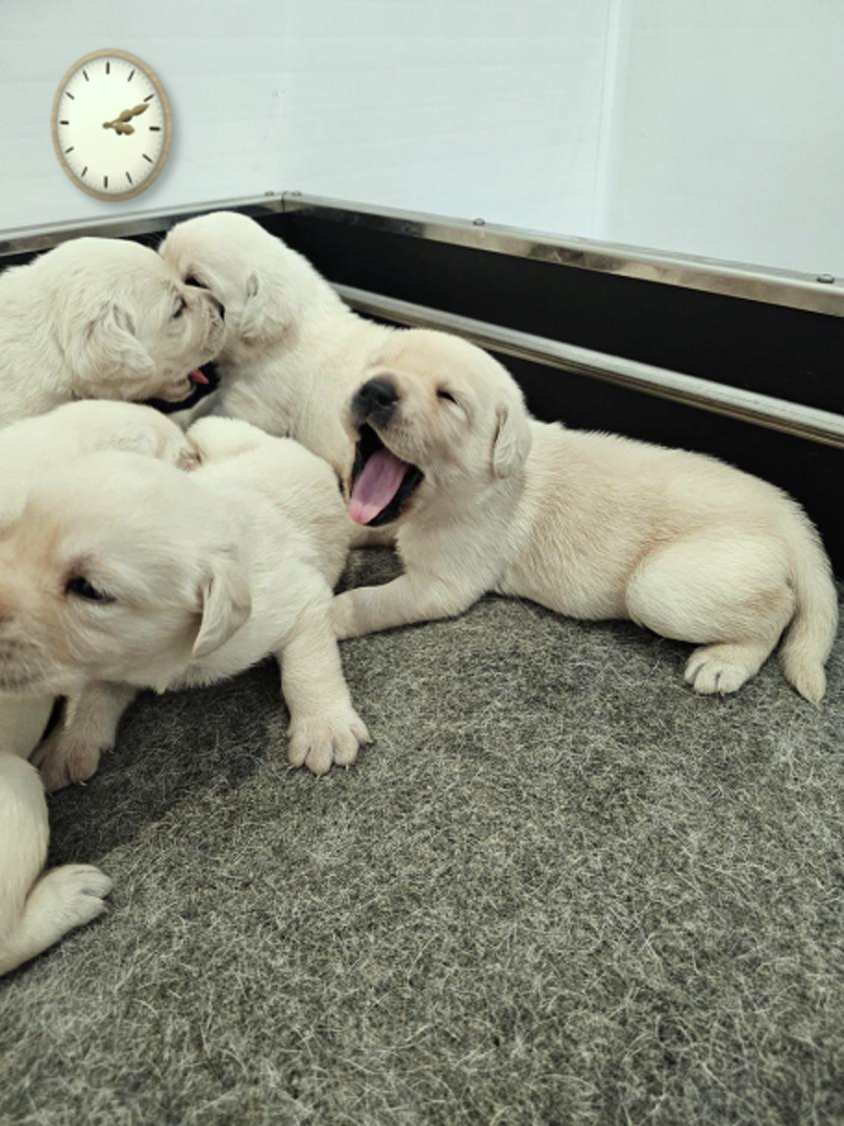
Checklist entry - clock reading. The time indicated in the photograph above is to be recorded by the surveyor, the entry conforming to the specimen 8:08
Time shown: 3:11
